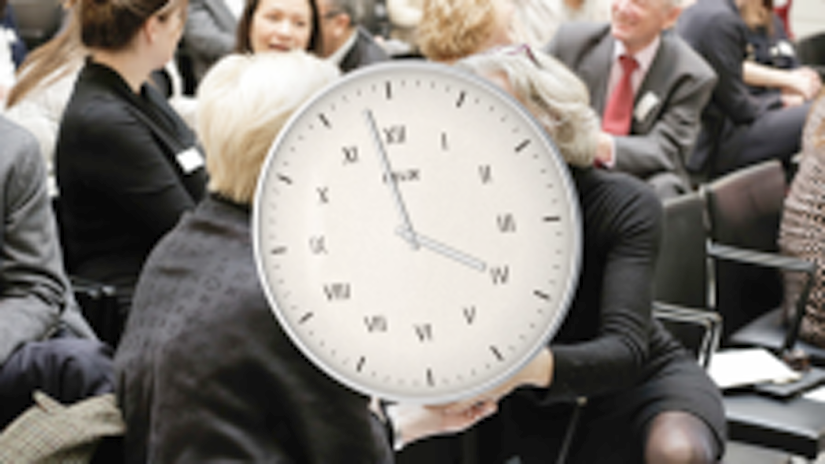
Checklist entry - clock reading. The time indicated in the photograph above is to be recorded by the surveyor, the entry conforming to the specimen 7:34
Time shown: 3:58
